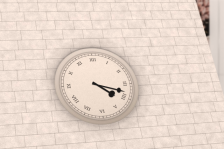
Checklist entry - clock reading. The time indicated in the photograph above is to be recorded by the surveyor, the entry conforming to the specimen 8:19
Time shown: 4:18
